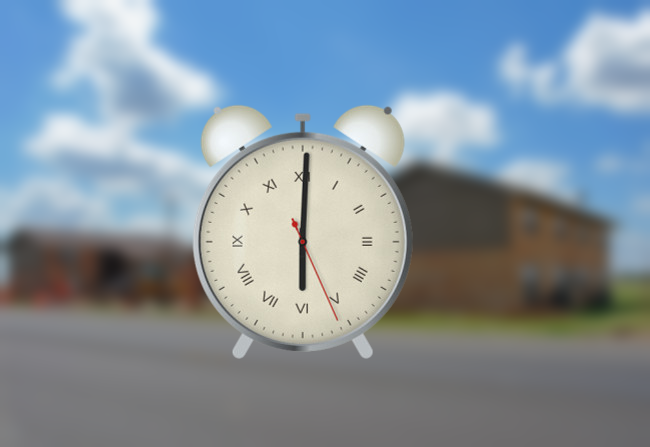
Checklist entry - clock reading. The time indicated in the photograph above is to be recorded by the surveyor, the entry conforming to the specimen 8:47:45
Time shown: 6:00:26
